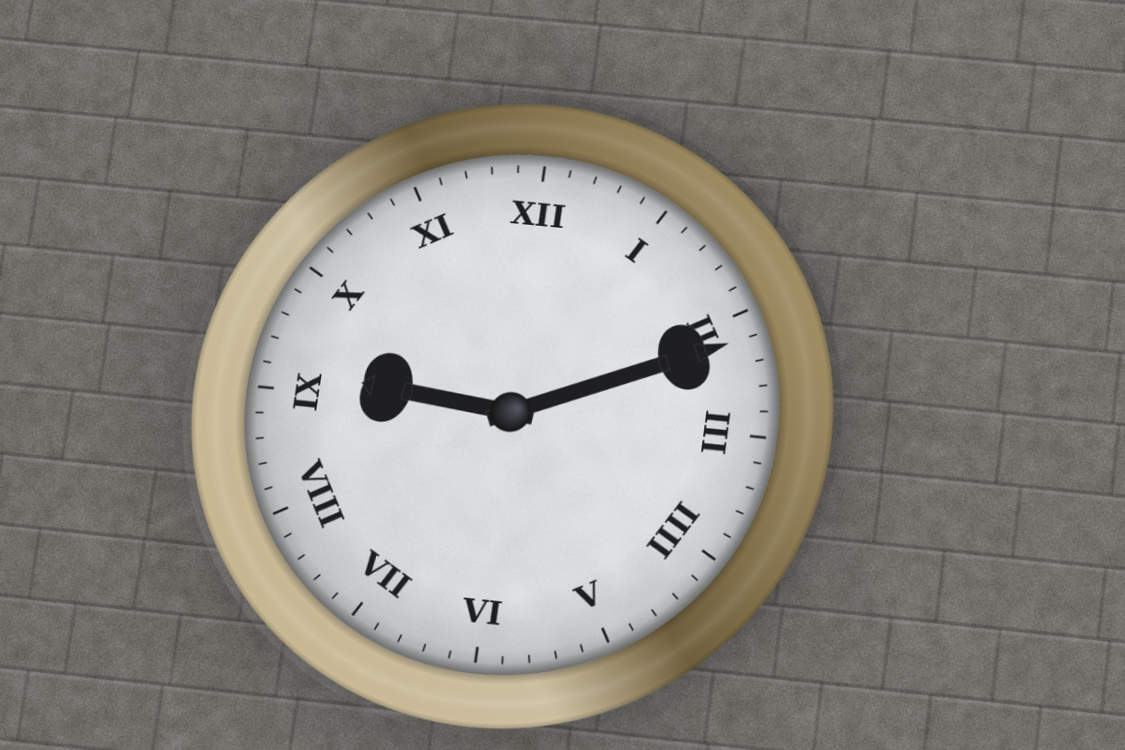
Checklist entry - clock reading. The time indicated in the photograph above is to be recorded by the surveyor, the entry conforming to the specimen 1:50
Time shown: 9:11
